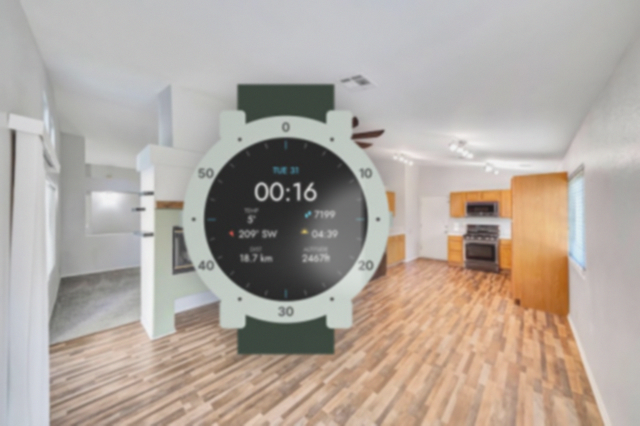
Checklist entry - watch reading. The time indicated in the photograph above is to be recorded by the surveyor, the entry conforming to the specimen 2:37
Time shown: 0:16
